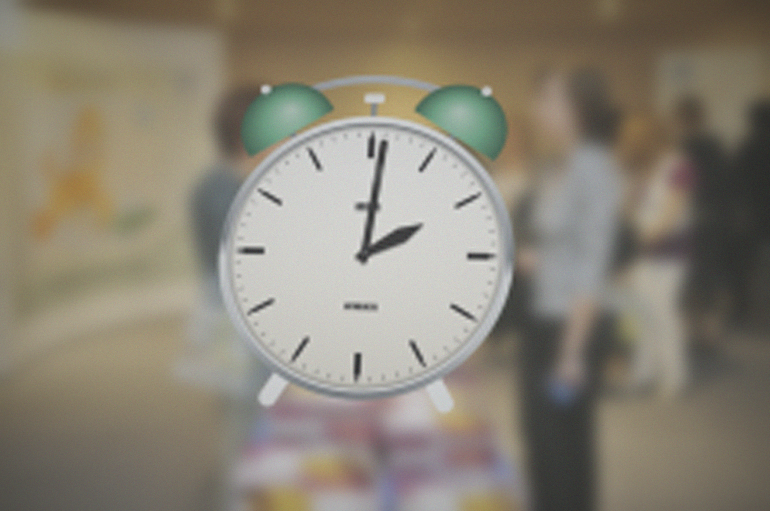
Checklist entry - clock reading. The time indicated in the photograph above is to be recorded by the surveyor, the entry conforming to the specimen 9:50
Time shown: 2:01
